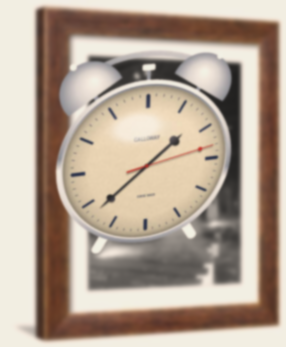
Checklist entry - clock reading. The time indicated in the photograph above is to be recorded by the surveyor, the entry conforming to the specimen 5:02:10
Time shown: 1:38:13
